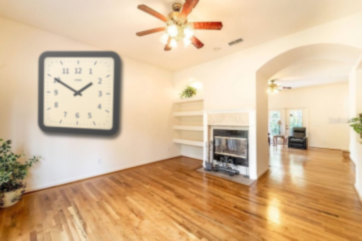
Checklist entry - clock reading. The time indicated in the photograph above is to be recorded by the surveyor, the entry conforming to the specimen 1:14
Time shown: 1:50
